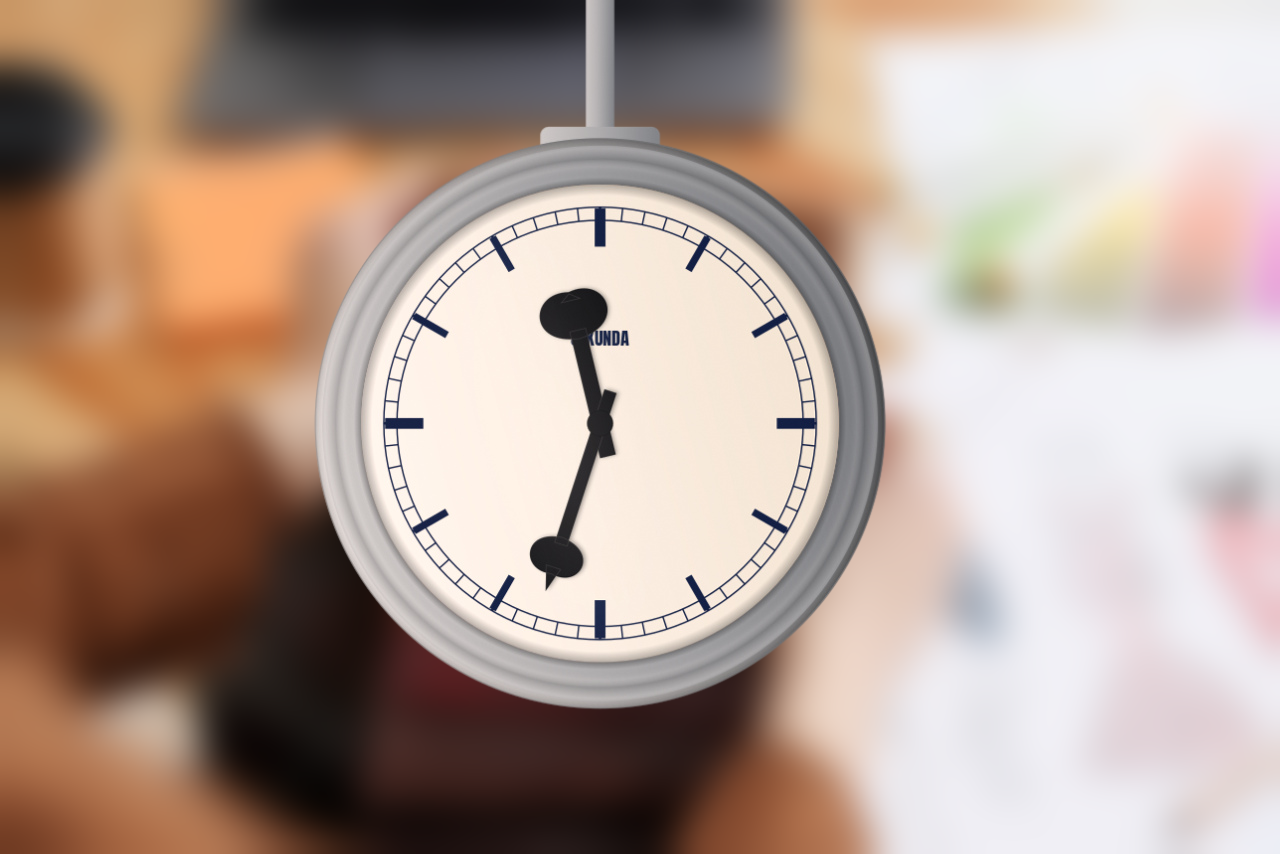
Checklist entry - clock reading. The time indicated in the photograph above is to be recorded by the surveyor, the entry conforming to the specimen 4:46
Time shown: 11:33
